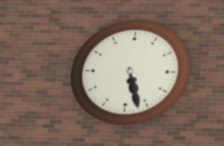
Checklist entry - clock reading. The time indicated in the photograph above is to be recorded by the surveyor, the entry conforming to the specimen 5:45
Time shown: 5:27
